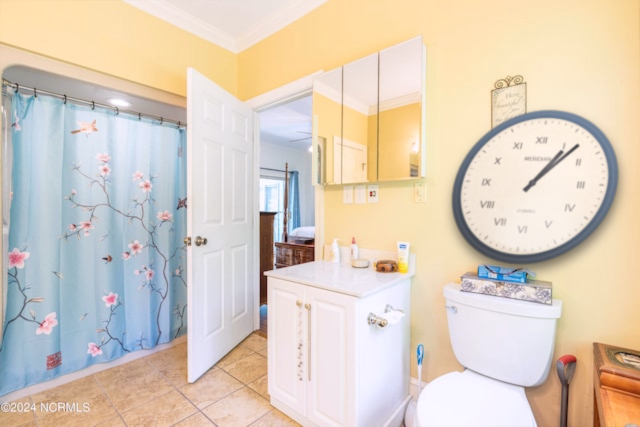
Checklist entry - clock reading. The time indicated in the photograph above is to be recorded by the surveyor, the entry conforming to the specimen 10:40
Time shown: 1:07
